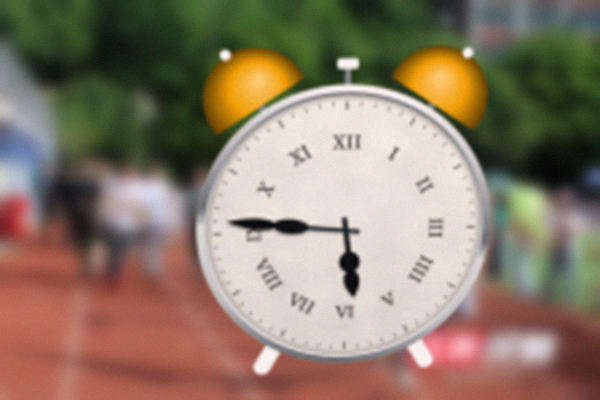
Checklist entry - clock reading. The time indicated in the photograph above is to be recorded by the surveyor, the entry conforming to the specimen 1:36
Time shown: 5:46
